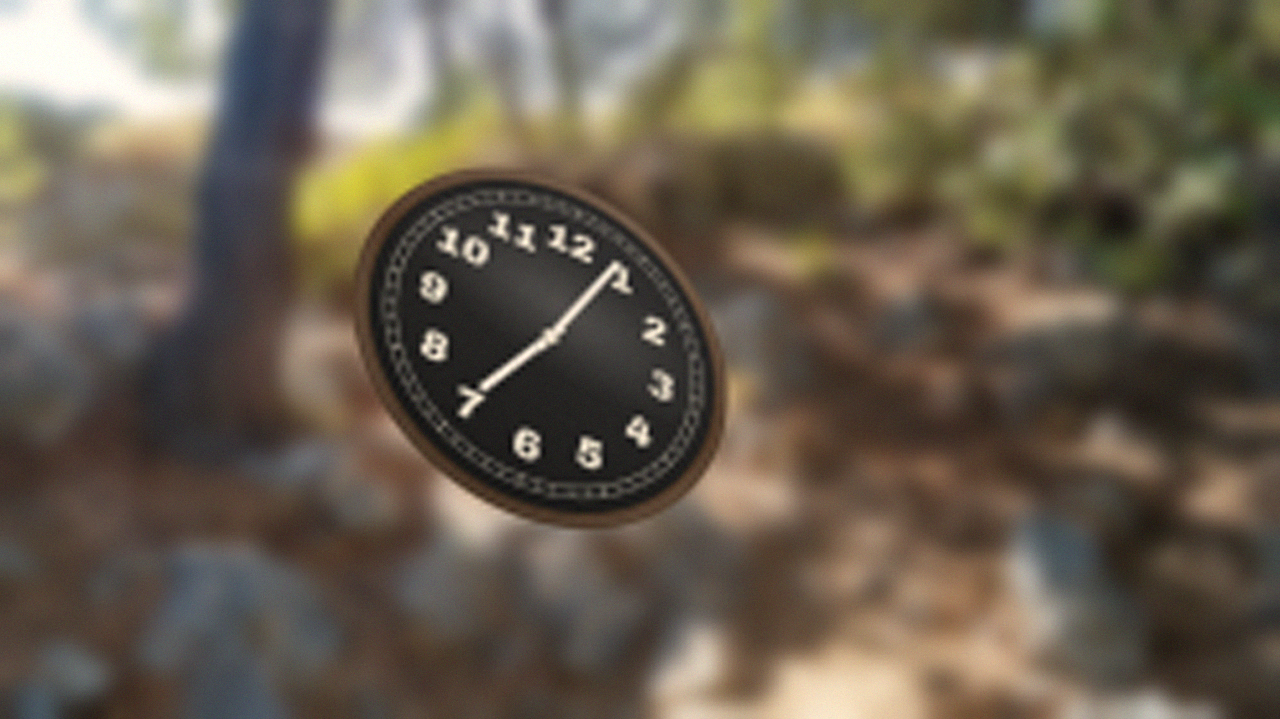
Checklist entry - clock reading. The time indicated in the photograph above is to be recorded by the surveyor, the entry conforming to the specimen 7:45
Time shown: 7:04
